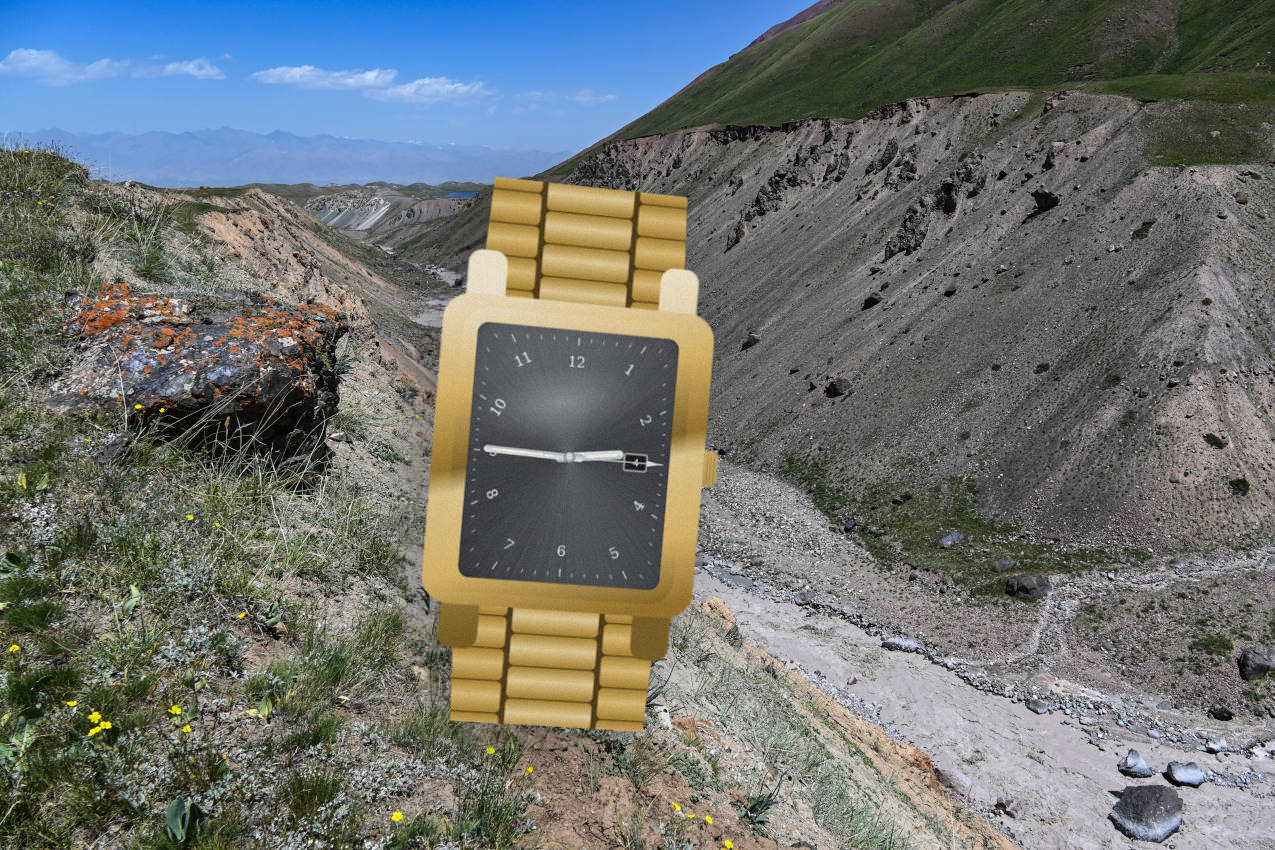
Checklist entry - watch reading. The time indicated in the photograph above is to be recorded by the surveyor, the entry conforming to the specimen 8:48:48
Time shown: 2:45:15
